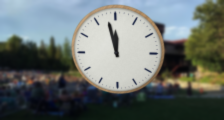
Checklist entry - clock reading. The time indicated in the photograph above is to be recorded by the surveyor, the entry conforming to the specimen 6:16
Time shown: 11:58
